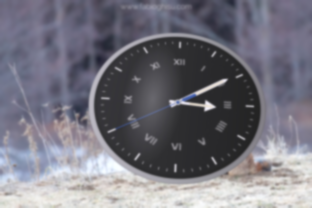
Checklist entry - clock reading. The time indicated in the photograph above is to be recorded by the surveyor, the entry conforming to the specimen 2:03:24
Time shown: 3:09:40
